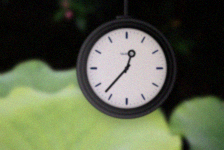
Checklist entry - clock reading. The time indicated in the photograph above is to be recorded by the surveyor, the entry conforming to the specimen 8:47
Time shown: 12:37
